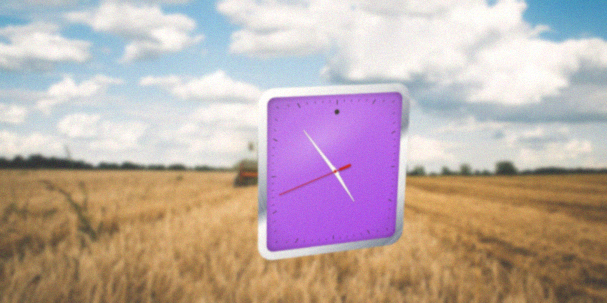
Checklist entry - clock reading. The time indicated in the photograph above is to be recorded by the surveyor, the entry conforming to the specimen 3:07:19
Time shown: 4:53:42
